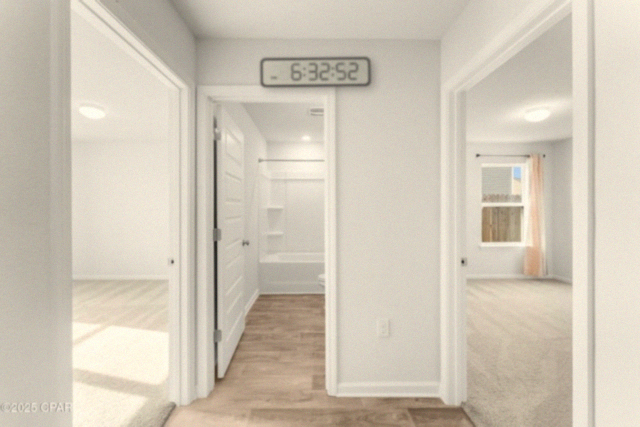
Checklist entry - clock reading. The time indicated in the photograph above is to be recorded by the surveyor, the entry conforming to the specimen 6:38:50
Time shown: 6:32:52
